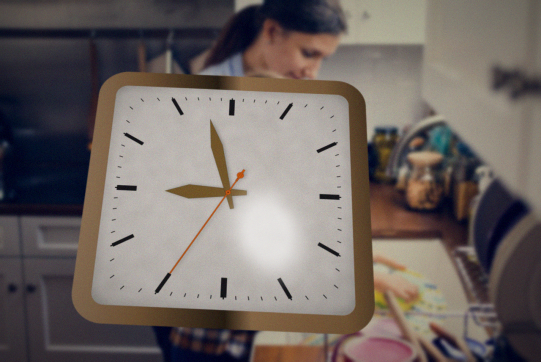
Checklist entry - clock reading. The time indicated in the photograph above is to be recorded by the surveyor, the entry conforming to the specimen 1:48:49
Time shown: 8:57:35
